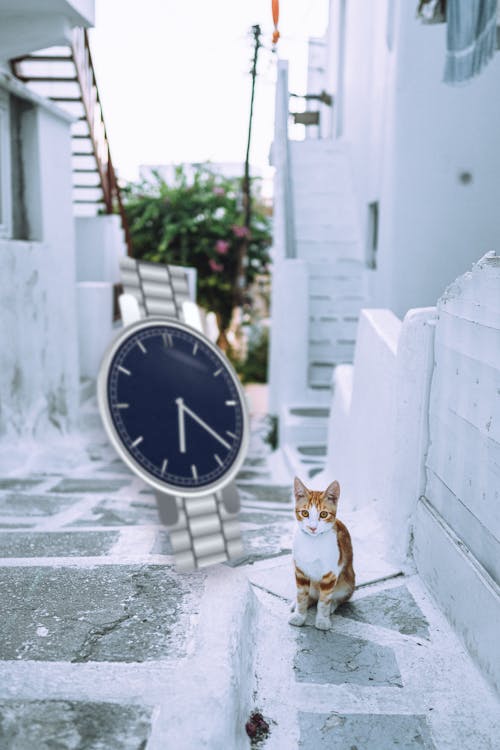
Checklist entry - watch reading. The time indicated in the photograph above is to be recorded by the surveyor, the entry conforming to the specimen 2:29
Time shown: 6:22
